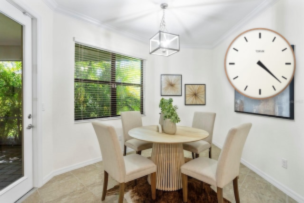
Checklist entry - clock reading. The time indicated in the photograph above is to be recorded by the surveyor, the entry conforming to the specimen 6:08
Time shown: 4:22
